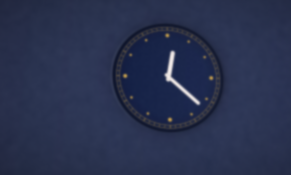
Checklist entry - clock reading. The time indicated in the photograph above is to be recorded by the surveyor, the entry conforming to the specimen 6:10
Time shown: 12:22
